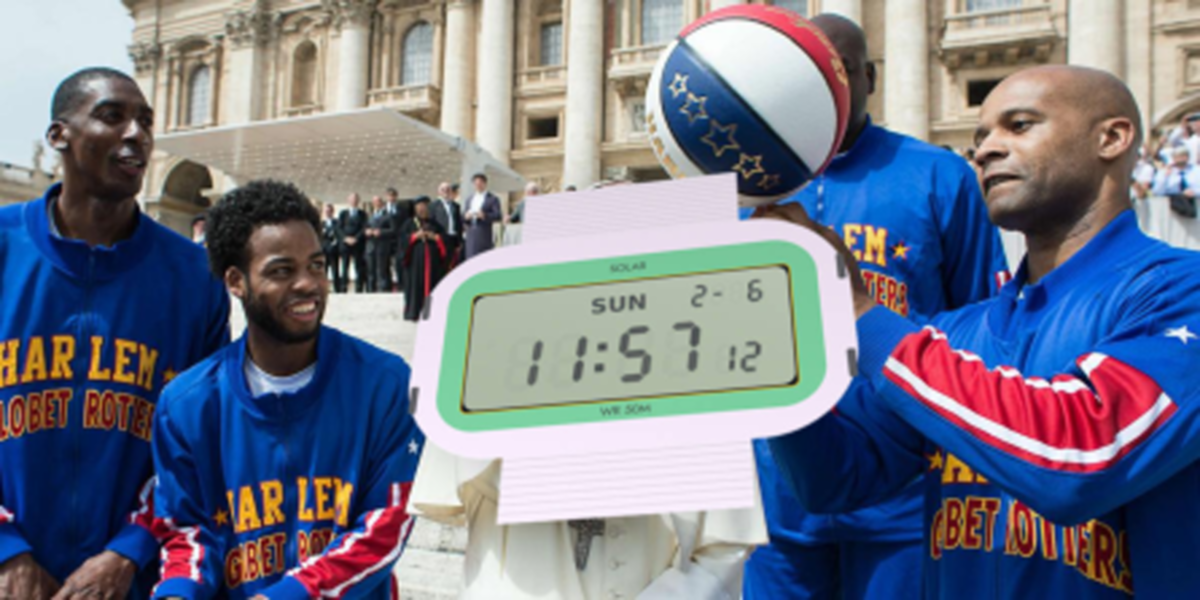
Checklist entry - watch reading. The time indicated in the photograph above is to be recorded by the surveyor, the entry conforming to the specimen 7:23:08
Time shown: 11:57:12
